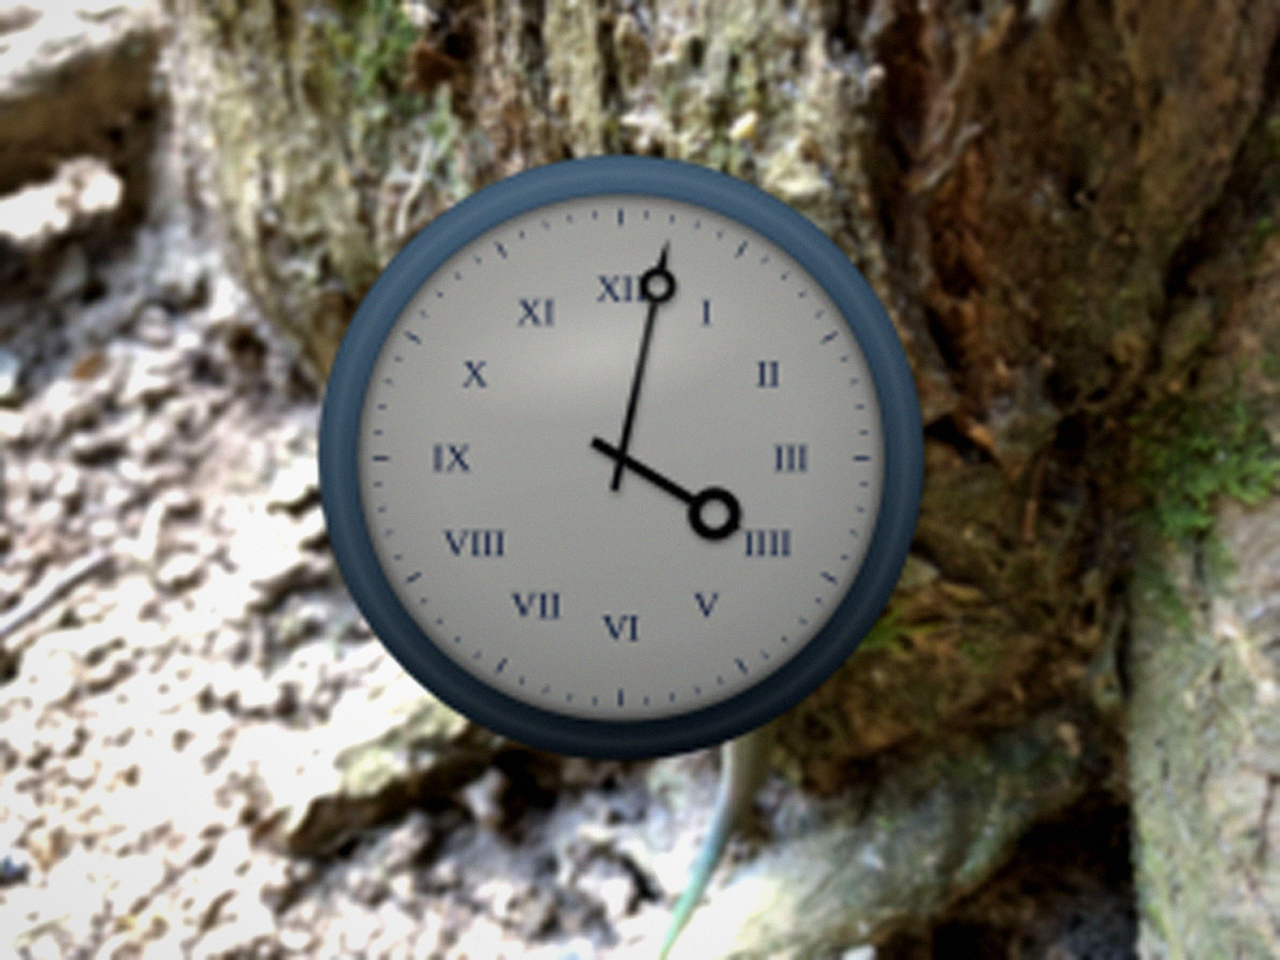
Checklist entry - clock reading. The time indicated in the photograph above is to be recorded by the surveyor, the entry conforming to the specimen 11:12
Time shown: 4:02
